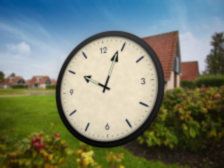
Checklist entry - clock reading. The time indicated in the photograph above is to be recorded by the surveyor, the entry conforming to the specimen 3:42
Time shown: 10:04
